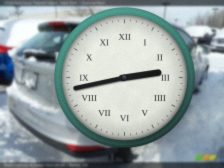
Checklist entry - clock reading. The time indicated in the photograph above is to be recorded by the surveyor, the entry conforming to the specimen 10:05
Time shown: 2:43
